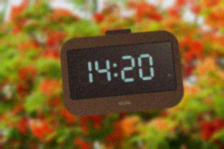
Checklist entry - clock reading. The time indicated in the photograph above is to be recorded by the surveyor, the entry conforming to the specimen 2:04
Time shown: 14:20
